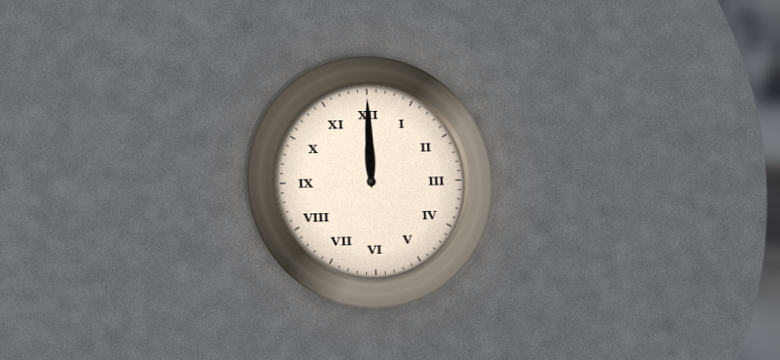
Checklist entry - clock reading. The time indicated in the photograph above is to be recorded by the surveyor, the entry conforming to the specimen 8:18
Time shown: 12:00
